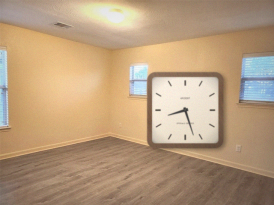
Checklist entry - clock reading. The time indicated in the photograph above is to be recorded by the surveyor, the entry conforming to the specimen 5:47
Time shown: 8:27
